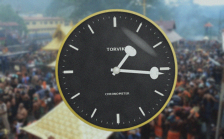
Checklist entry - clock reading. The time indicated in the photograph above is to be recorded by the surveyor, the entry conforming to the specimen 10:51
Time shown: 1:16
